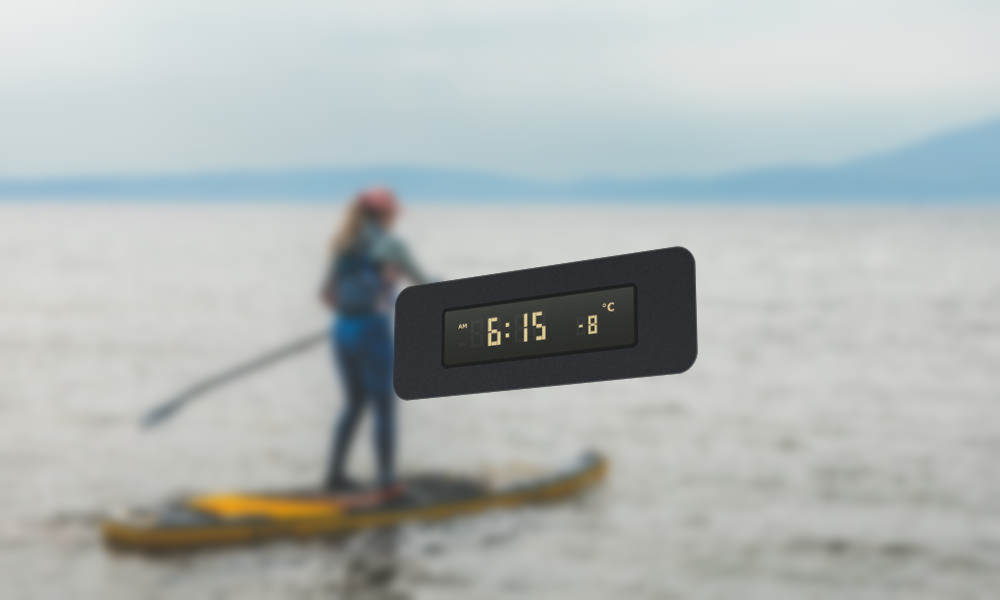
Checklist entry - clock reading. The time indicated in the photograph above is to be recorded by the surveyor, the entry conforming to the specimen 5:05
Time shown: 6:15
